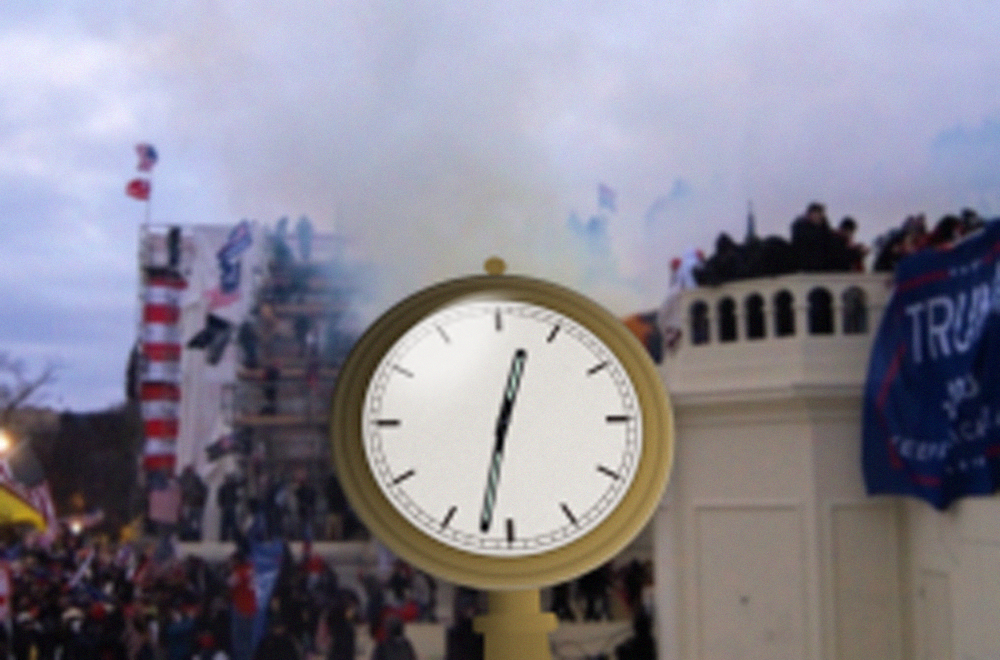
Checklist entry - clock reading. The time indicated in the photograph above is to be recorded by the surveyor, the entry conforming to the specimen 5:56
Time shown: 12:32
